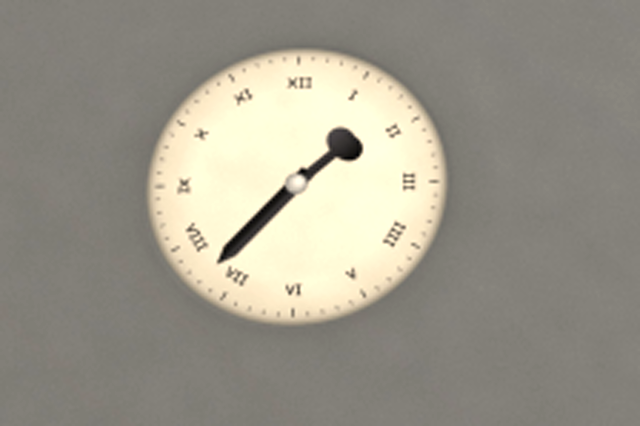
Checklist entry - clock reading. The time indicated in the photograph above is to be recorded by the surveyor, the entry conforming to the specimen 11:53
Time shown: 1:37
